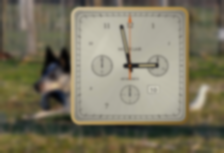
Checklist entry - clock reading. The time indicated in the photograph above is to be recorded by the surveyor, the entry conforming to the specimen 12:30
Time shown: 2:58
